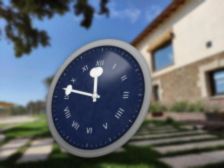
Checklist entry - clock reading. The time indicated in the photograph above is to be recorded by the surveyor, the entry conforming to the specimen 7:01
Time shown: 11:47
